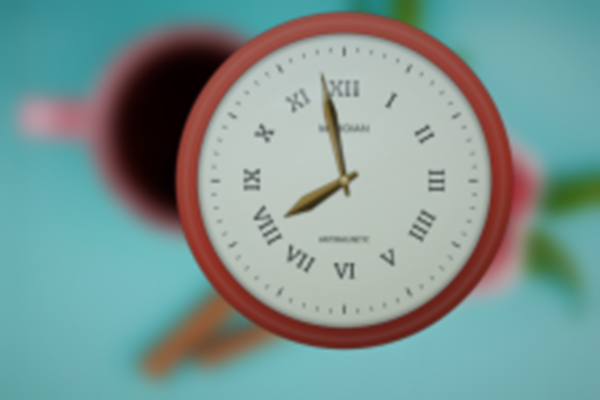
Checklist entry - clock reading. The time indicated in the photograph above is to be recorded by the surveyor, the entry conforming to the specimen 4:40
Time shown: 7:58
